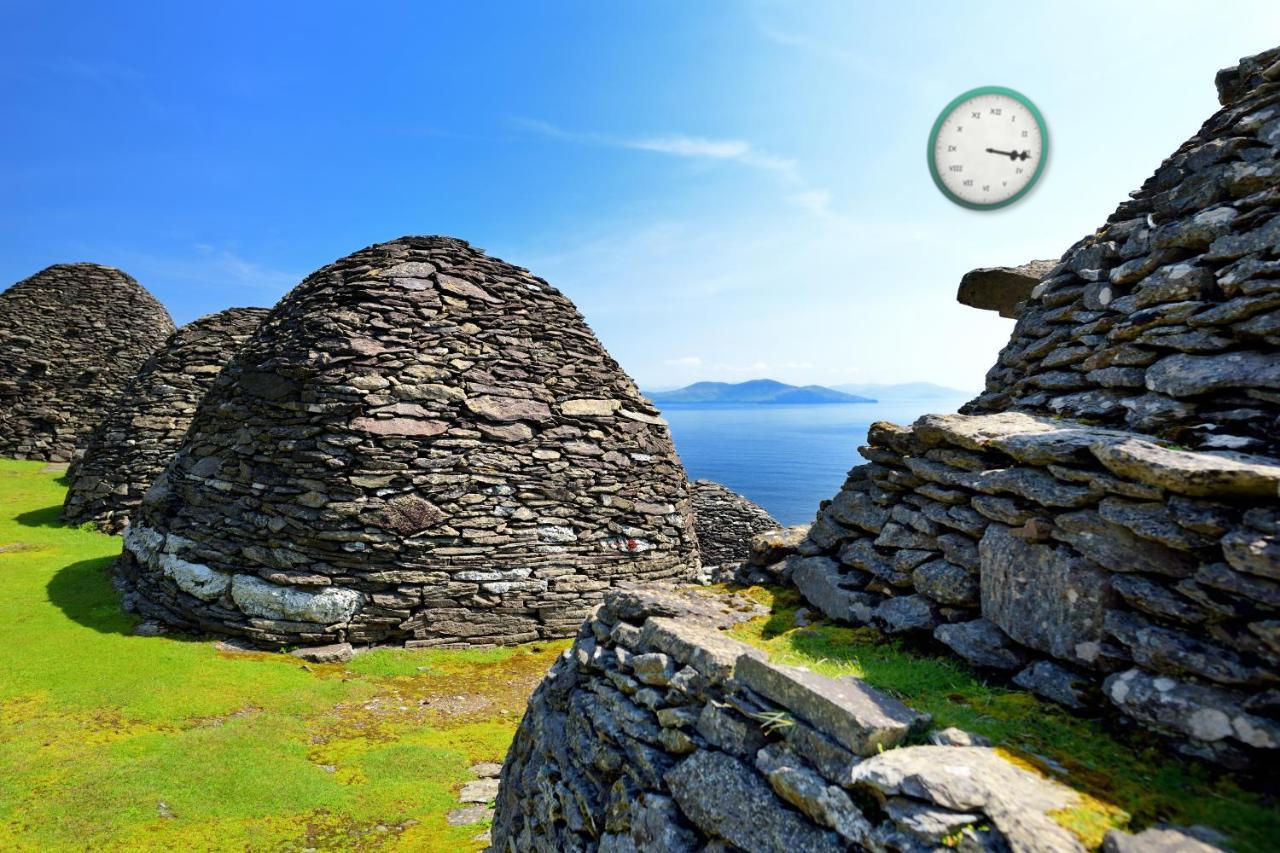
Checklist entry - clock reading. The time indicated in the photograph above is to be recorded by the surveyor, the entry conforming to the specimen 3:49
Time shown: 3:16
